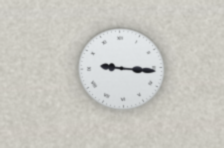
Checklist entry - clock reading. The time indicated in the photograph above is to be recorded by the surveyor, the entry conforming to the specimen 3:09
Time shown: 9:16
